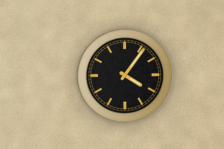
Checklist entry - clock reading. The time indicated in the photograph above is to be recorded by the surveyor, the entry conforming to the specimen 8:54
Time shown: 4:06
